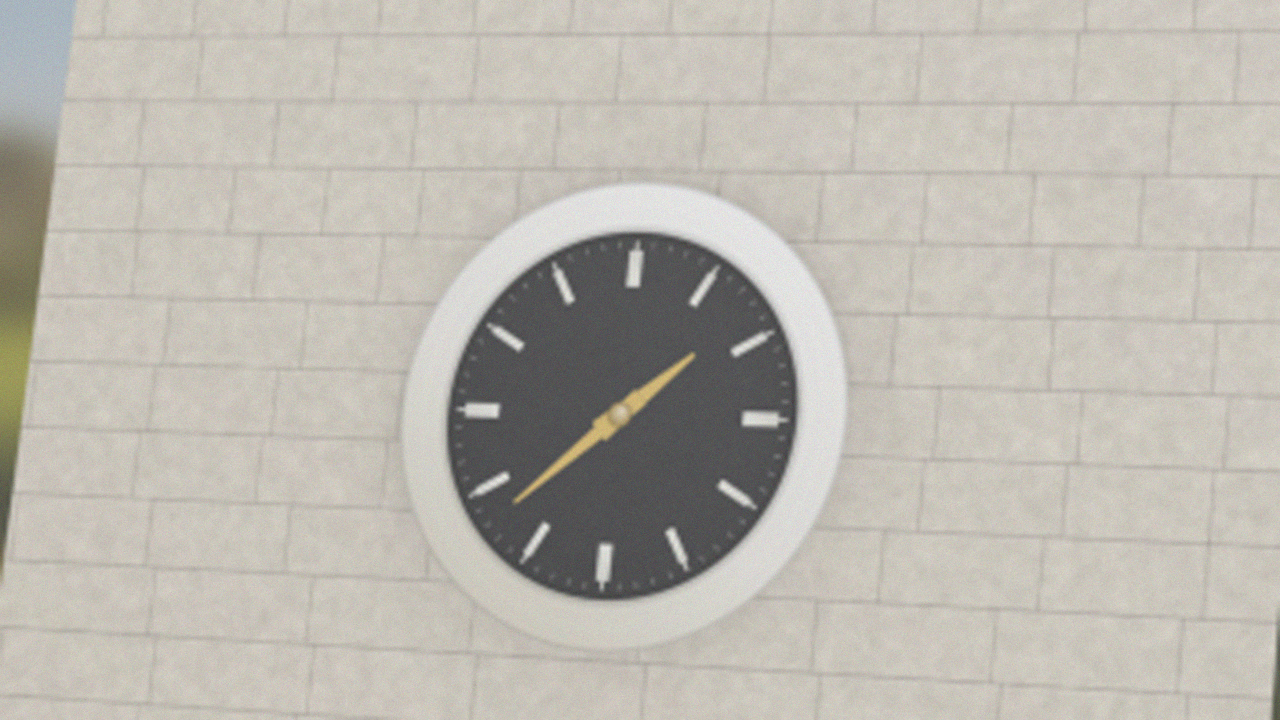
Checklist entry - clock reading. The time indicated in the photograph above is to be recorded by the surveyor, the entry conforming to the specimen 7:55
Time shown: 1:38
